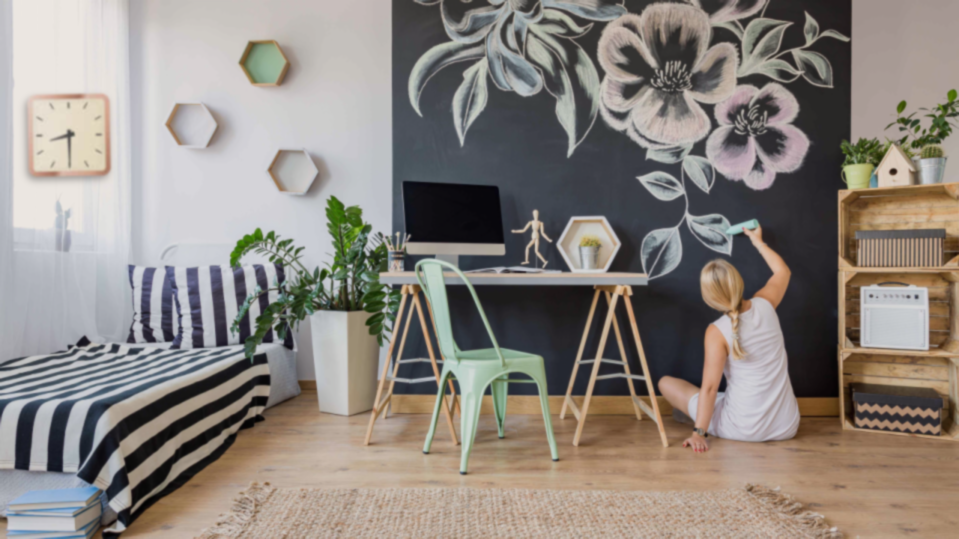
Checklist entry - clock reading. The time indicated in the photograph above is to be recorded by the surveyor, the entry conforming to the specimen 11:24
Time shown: 8:30
